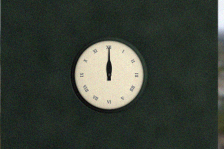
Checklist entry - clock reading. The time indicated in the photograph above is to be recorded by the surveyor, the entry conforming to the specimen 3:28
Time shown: 12:00
